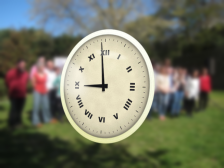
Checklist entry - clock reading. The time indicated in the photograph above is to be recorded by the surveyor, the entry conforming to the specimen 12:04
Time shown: 8:59
